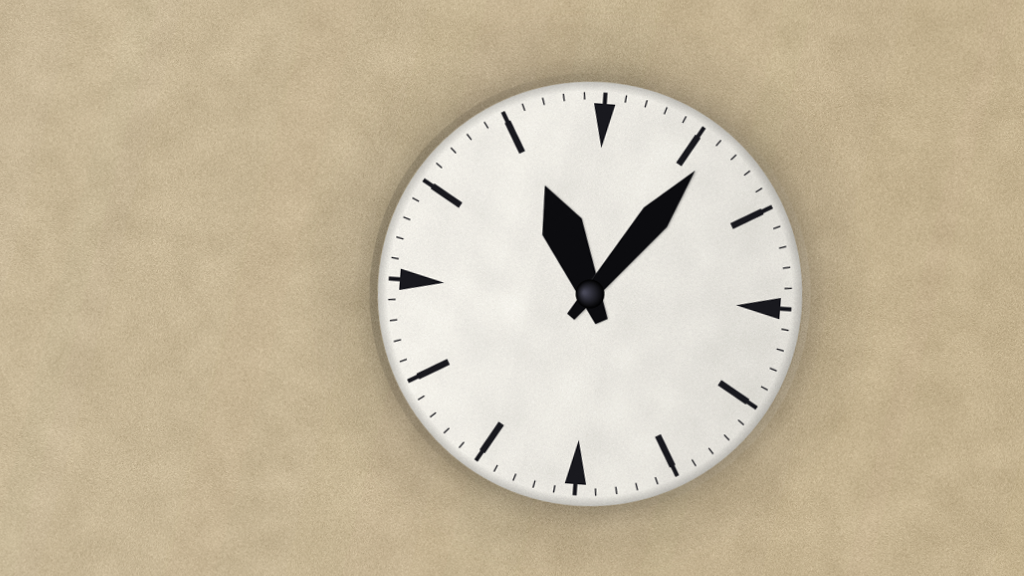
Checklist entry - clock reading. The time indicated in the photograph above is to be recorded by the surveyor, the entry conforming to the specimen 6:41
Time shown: 11:06
